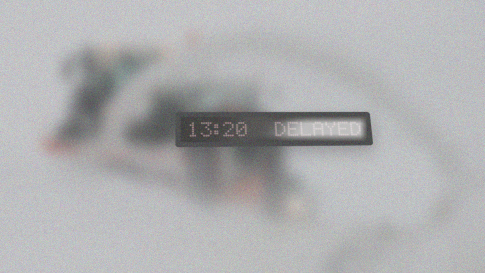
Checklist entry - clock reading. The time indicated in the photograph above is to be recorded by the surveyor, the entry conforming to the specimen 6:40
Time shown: 13:20
